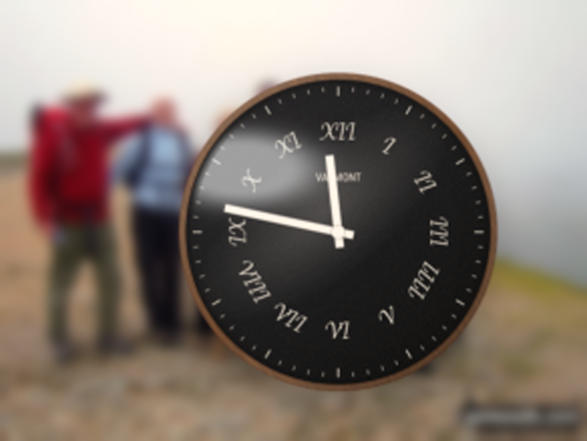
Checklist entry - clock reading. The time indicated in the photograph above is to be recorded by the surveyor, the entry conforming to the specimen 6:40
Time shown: 11:47
